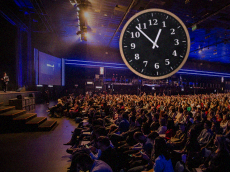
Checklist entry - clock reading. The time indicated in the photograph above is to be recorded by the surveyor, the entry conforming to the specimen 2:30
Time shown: 12:53
